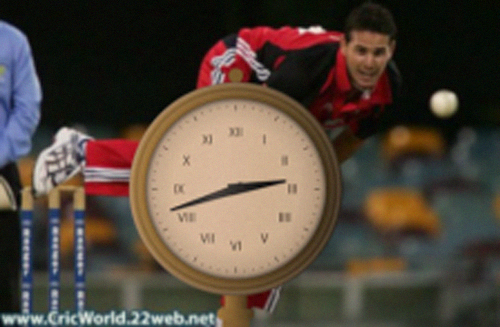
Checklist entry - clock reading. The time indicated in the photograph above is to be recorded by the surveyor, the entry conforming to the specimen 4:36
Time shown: 2:42
